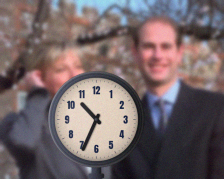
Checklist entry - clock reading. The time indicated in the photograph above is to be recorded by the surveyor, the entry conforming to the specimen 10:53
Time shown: 10:34
